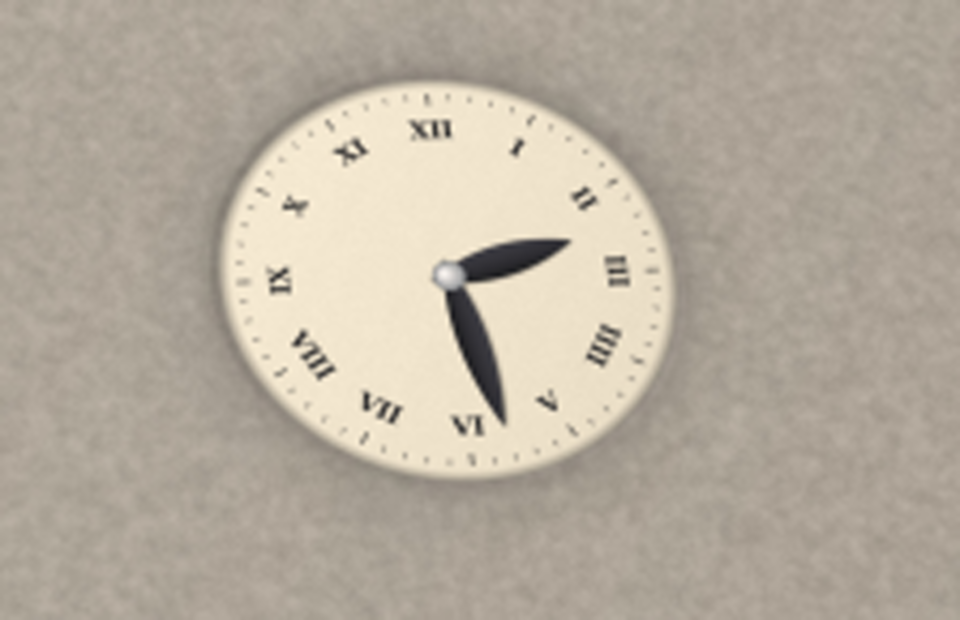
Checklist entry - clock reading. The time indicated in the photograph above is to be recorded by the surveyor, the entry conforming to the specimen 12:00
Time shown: 2:28
